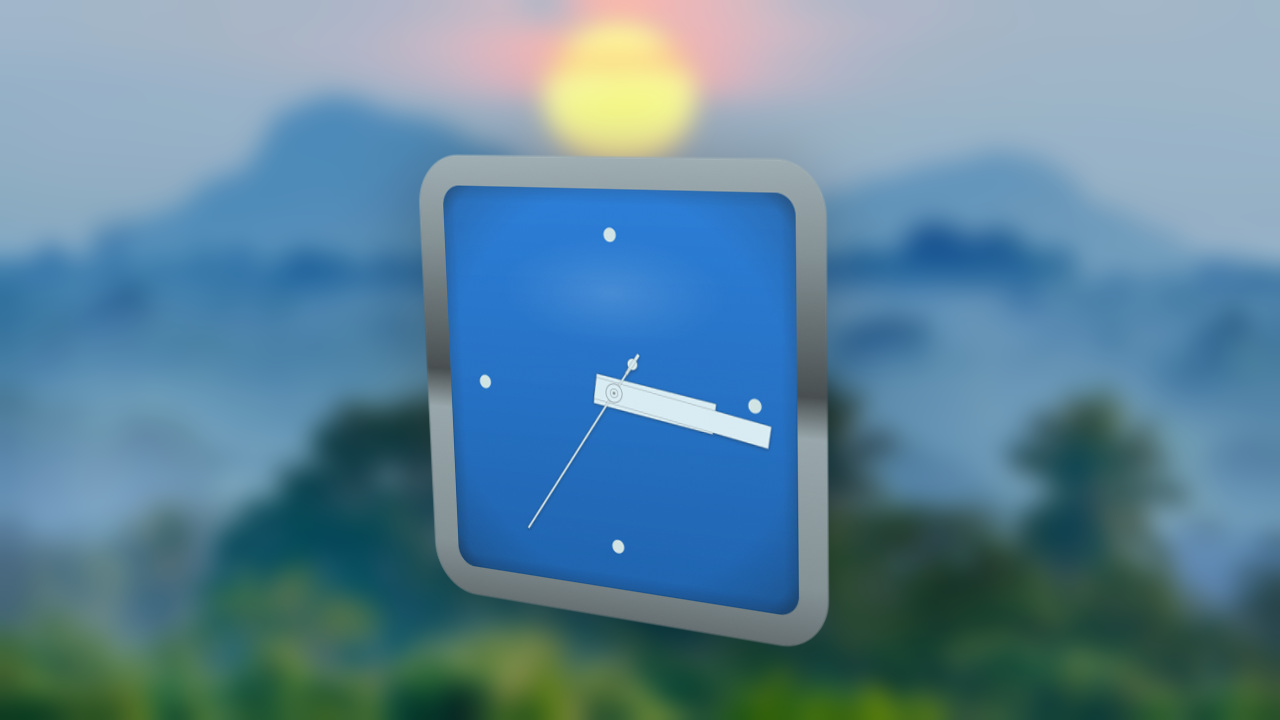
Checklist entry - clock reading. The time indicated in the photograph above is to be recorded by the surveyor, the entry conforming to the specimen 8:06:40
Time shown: 3:16:36
